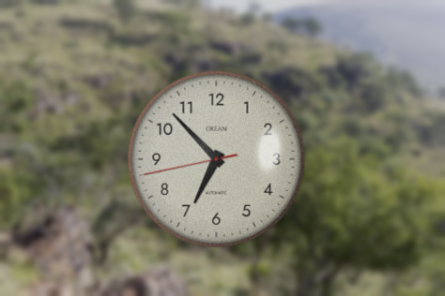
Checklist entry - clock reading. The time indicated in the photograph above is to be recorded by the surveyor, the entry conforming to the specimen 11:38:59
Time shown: 6:52:43
